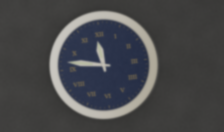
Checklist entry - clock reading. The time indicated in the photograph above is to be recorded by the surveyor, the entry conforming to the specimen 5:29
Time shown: 11:47
